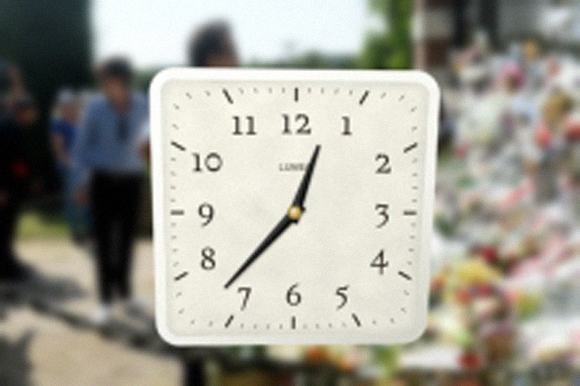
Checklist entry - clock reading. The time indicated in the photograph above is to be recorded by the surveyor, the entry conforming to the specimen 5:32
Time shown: 12:37
